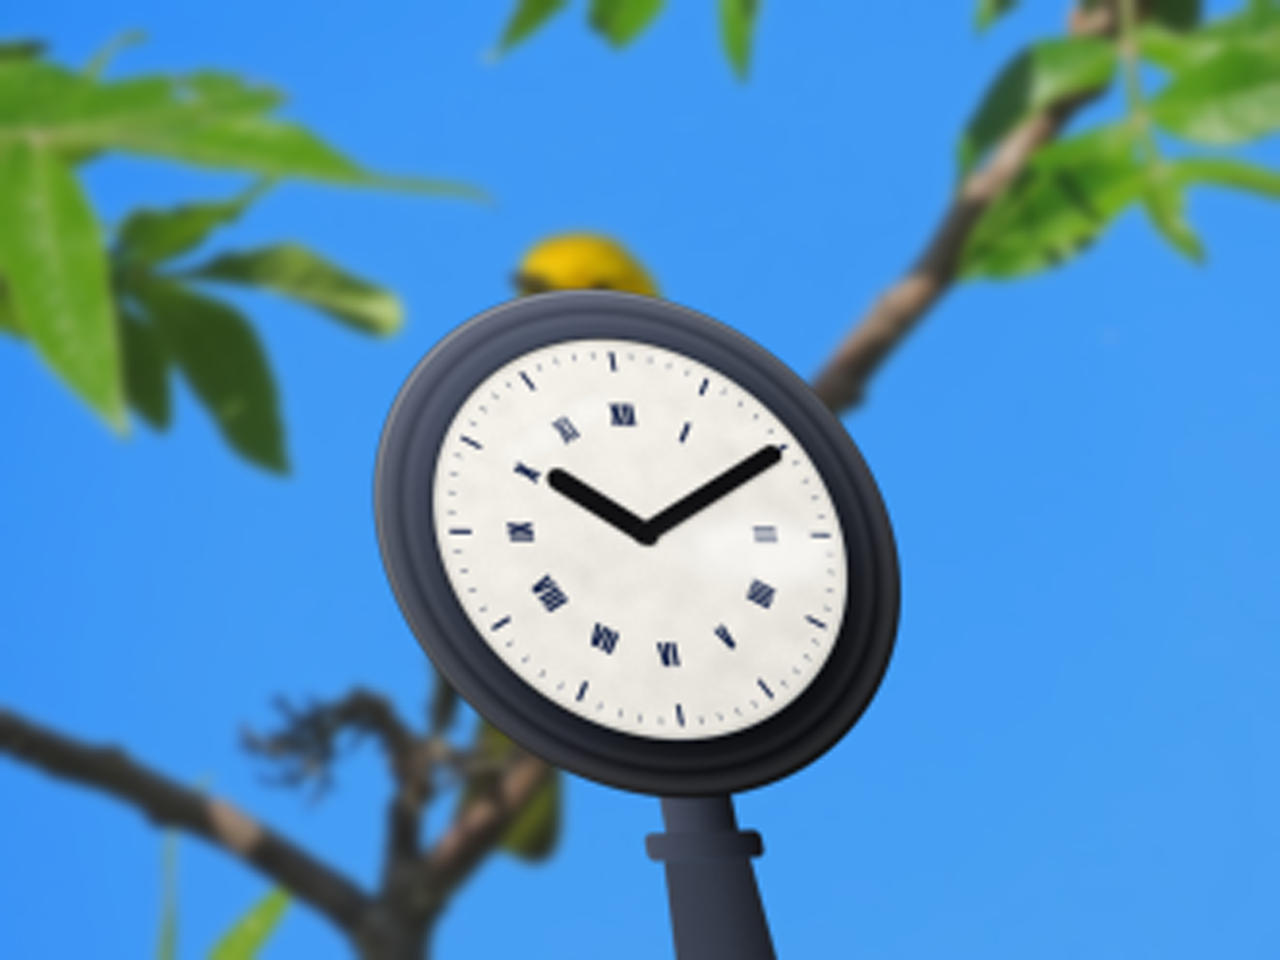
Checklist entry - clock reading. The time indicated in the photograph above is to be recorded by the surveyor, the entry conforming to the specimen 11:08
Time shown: 10:10
